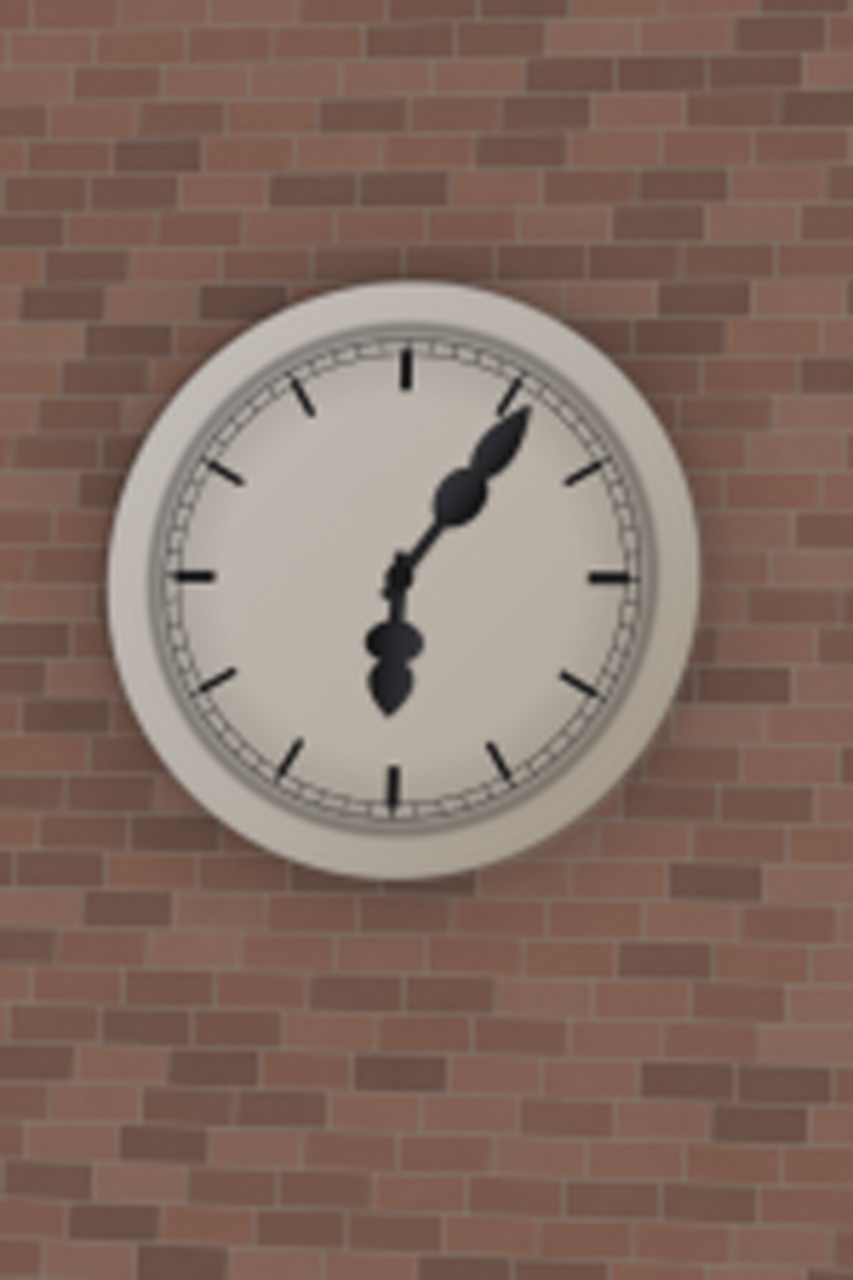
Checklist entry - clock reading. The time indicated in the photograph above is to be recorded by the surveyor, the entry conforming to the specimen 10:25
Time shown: 6:06
